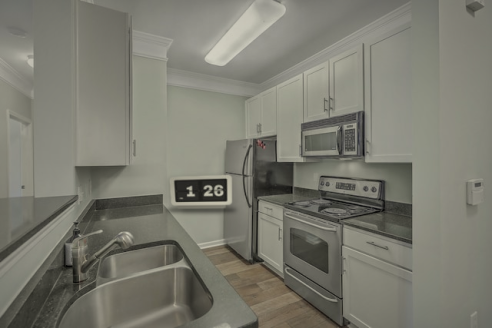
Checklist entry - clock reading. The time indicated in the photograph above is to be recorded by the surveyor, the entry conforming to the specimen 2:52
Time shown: 1:26
